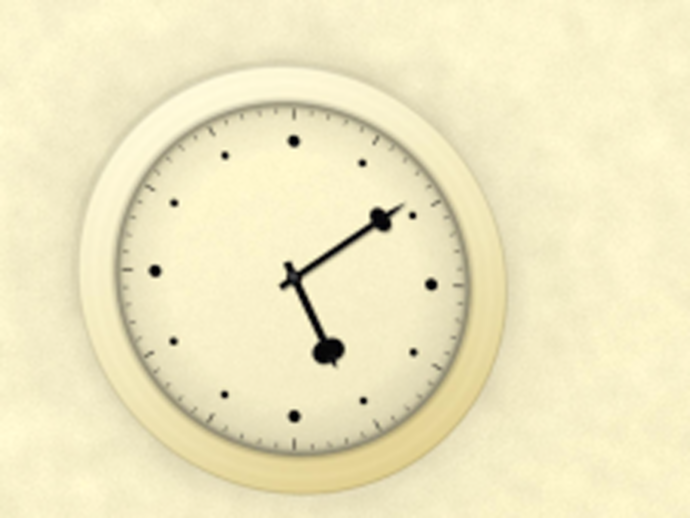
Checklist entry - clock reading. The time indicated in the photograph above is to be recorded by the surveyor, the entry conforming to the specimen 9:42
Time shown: 5:09
